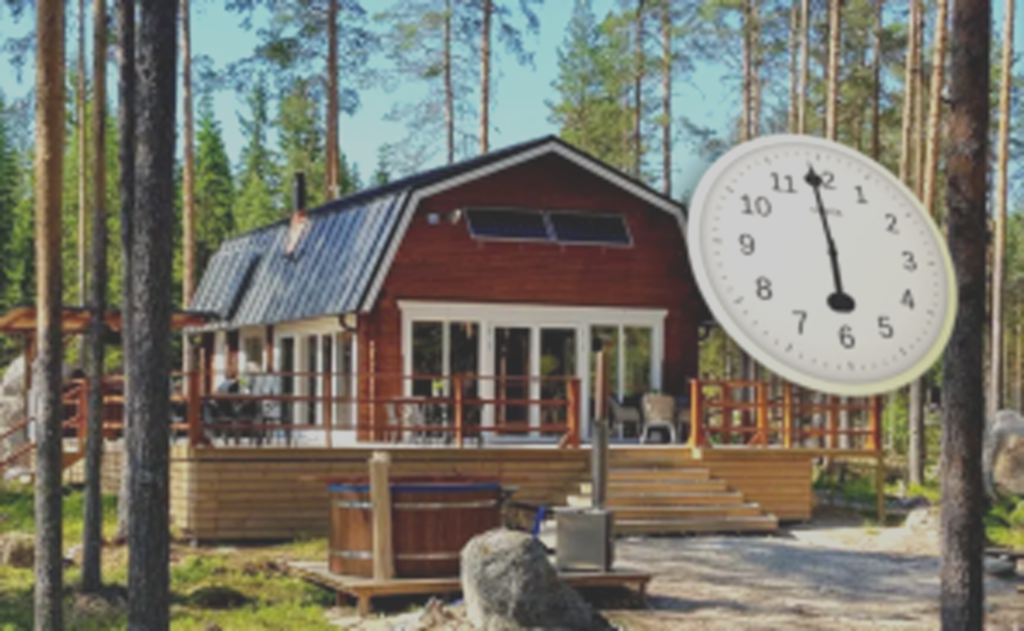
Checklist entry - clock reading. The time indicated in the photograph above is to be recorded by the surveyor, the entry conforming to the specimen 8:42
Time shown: 5:59
